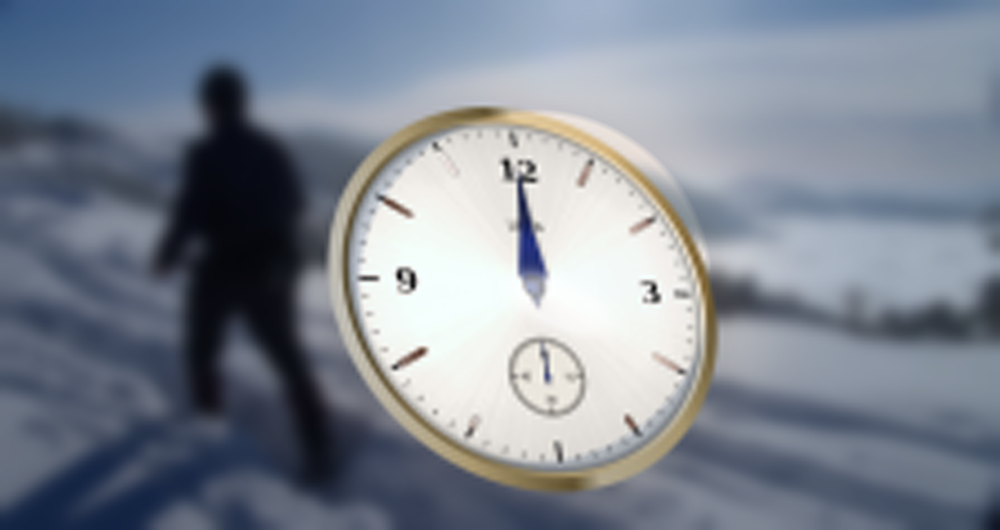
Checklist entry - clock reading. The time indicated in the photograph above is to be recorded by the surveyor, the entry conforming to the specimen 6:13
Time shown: 12:00
